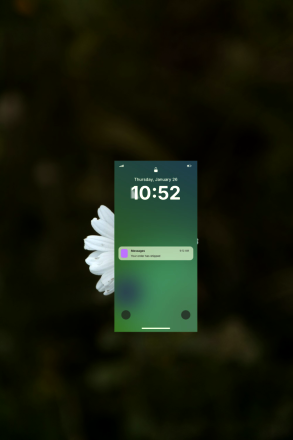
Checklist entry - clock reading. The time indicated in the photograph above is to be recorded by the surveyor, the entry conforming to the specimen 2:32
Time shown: 10:52
